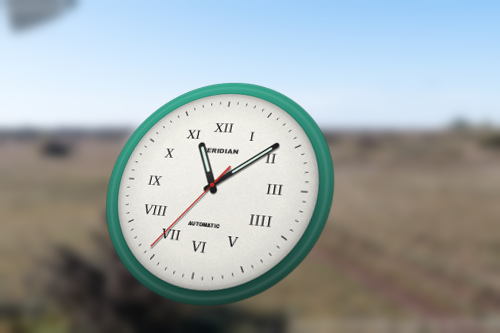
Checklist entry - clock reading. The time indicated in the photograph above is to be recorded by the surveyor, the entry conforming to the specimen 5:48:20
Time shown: 11:08:36
